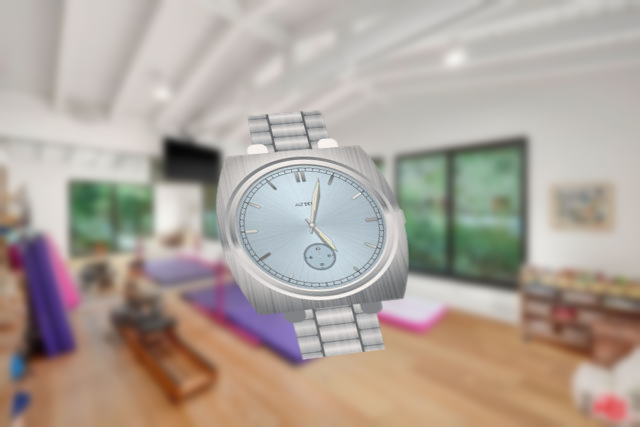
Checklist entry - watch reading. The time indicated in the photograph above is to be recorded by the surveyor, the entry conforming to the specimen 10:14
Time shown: 5:03
